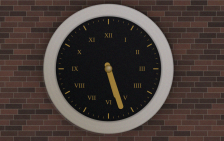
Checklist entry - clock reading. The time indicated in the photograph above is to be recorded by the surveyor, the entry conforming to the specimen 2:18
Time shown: 5:27
